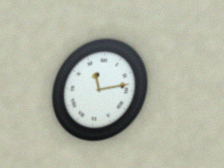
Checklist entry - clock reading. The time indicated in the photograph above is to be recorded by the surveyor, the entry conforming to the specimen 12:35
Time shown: 11:13
